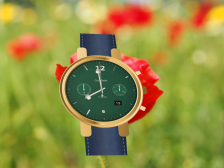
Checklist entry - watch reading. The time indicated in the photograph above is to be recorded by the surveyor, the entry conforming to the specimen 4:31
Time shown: 7:59
